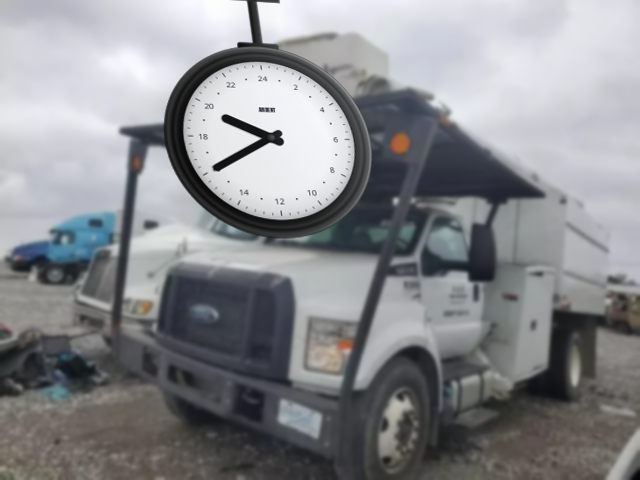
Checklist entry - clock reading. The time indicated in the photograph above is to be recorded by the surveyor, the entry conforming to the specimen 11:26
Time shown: 19:40
